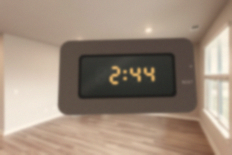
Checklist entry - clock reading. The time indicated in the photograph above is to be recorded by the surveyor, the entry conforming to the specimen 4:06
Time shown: 2:44
